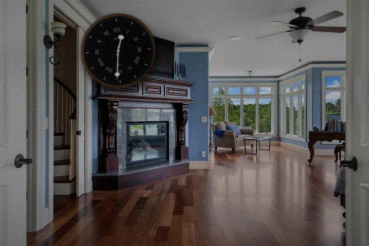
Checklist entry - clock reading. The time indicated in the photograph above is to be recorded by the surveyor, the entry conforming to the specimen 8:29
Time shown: 12:31
